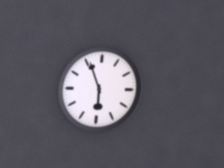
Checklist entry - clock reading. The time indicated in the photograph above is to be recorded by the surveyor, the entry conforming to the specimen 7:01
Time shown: 5:56
